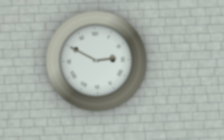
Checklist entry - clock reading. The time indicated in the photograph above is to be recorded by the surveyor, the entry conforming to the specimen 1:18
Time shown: 2:50
